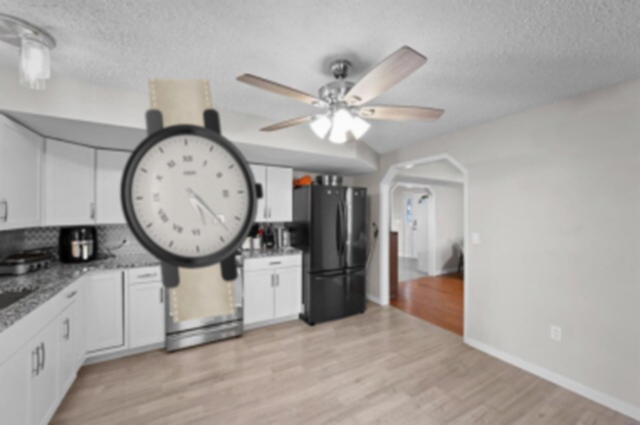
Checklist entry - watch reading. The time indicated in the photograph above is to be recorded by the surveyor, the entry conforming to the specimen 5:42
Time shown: 5:23
